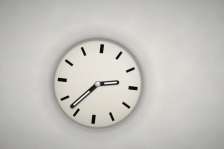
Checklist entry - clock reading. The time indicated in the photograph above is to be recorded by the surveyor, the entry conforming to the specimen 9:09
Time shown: 2:37
